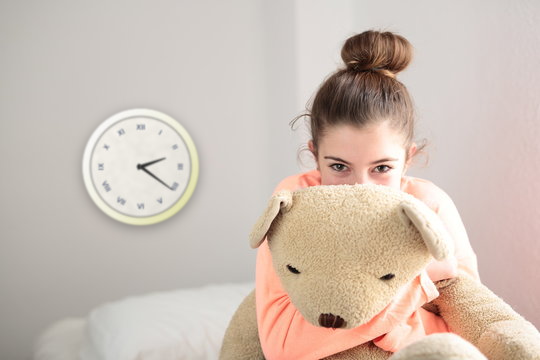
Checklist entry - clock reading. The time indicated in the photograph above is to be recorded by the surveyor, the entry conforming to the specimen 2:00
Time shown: 2:21
